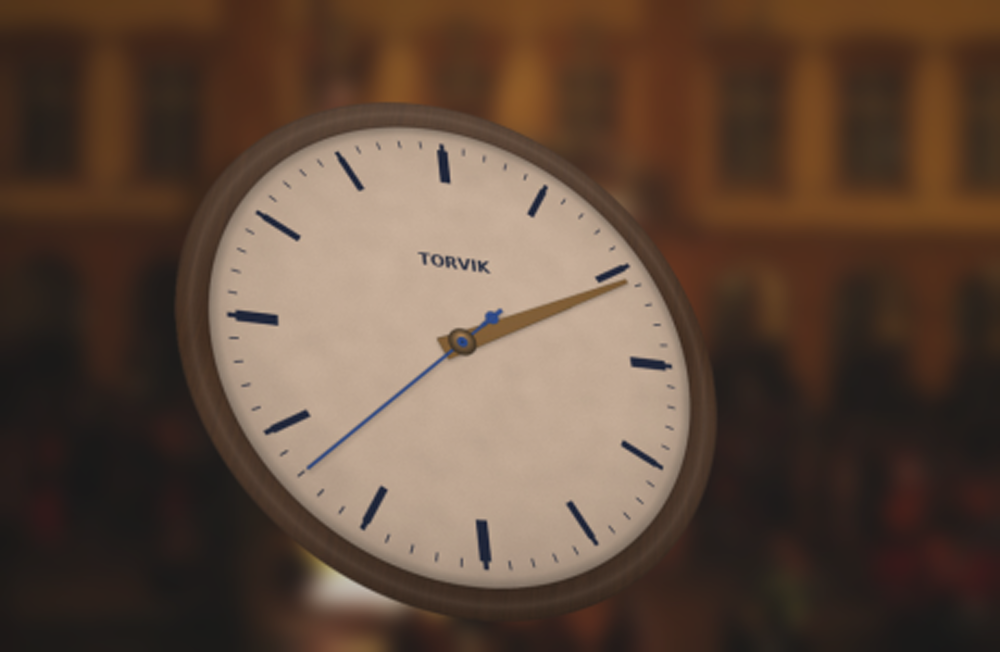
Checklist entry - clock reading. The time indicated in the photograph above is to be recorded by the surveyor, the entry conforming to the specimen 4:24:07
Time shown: 2:10:38
